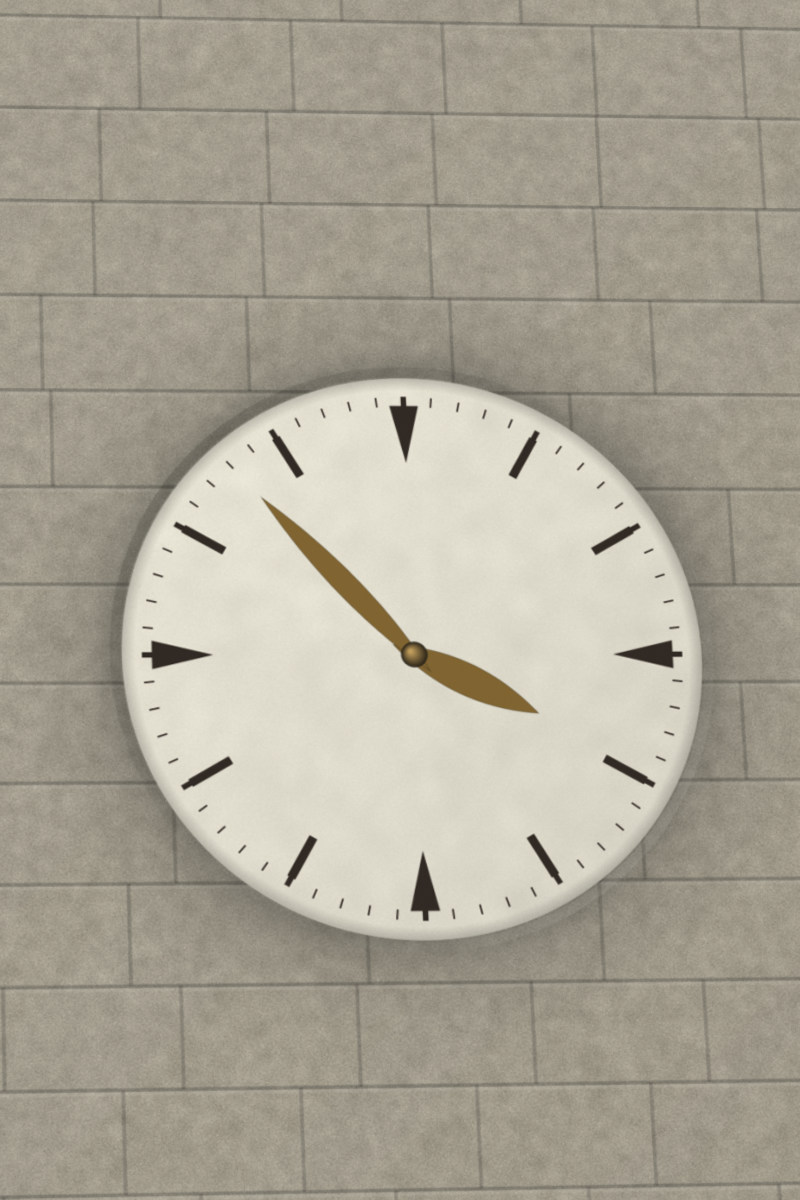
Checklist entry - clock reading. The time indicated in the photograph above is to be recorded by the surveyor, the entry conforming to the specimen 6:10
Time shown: 3:53
